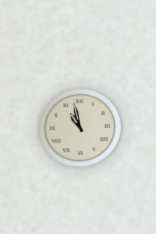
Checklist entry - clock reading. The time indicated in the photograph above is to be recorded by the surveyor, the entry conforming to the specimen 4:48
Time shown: 10:58
